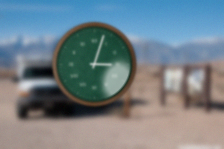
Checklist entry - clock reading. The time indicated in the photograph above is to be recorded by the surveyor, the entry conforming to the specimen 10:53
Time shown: 3:03
